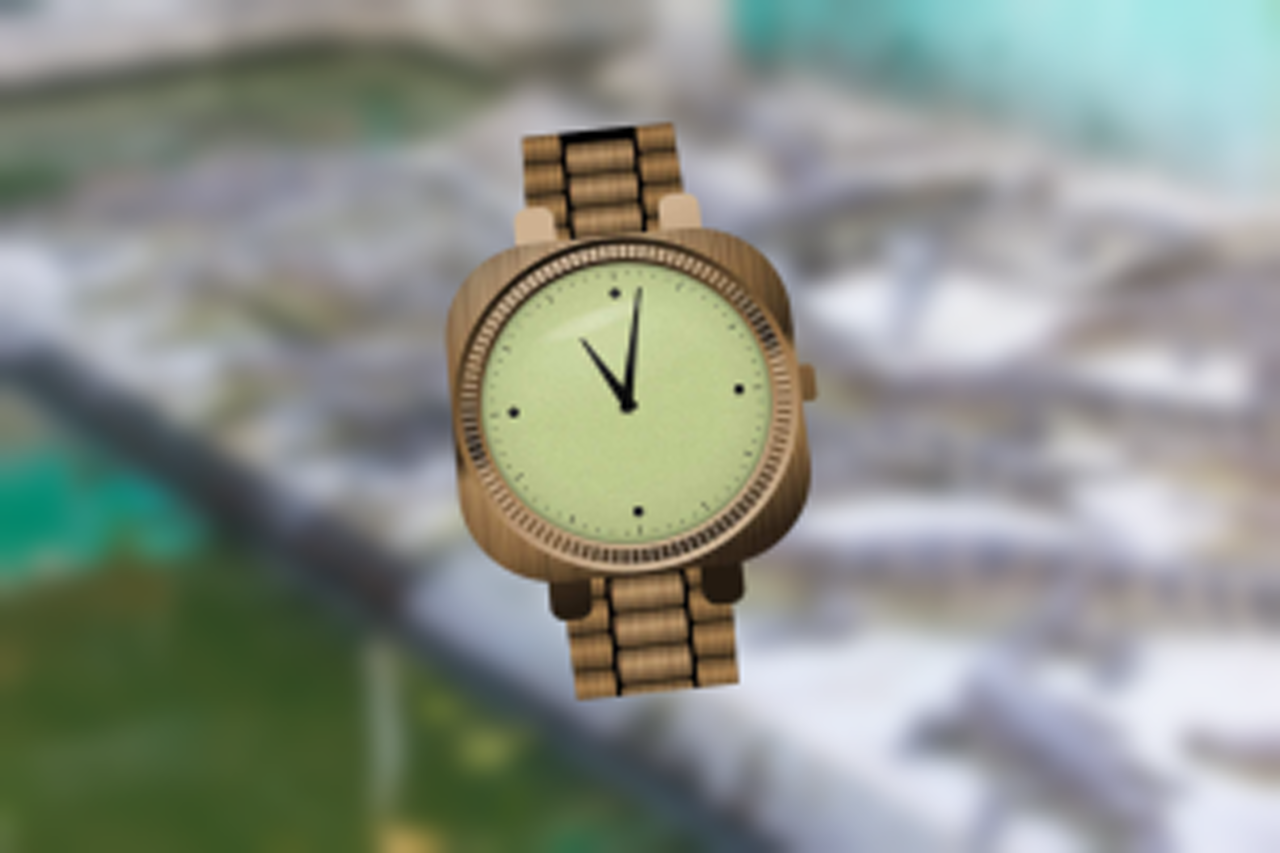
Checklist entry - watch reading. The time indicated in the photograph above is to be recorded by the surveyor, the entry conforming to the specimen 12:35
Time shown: 11:02
